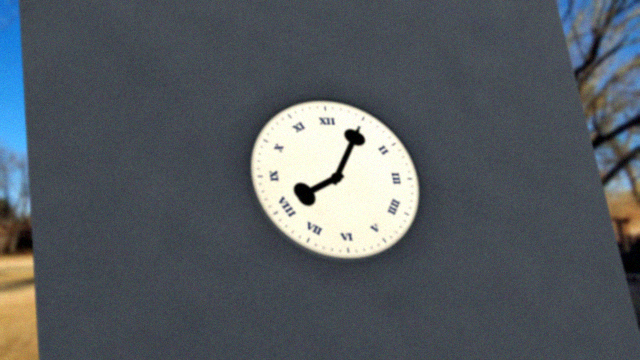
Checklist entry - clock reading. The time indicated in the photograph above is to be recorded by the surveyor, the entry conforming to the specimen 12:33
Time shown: 8:05
